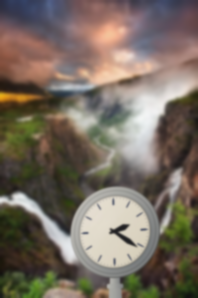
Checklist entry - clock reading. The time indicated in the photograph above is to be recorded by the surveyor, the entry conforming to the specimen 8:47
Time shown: 2:21
